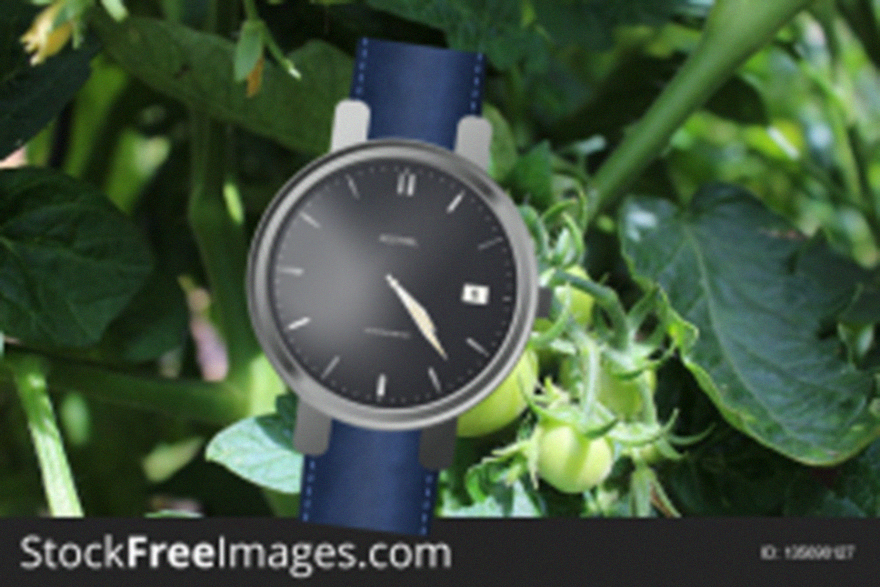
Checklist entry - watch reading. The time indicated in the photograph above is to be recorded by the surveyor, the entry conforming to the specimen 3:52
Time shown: 4:23
